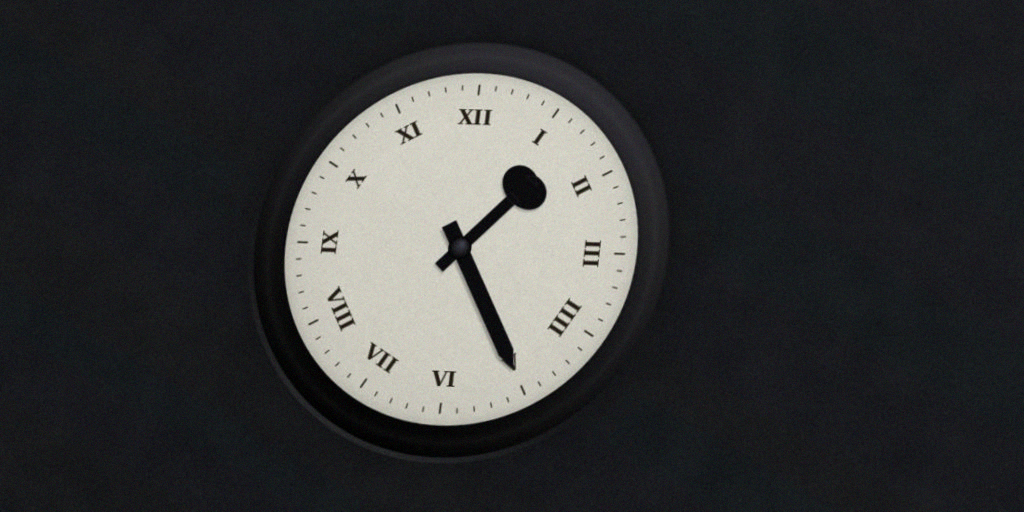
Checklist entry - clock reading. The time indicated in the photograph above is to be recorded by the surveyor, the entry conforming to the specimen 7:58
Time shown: 1:25
